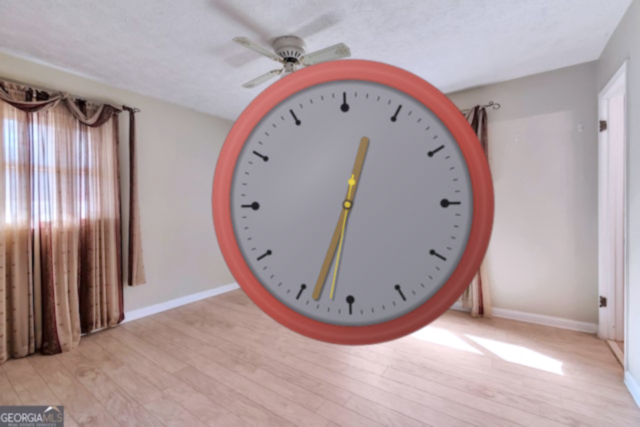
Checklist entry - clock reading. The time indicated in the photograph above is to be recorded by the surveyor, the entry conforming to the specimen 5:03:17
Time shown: 12:33:32
